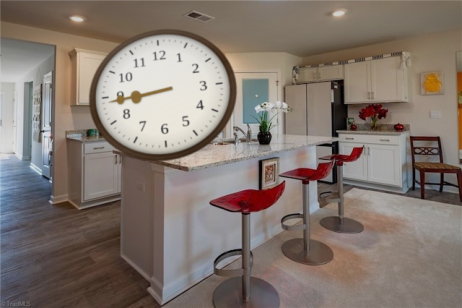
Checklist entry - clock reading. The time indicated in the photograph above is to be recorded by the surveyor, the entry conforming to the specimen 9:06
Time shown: 8:44
